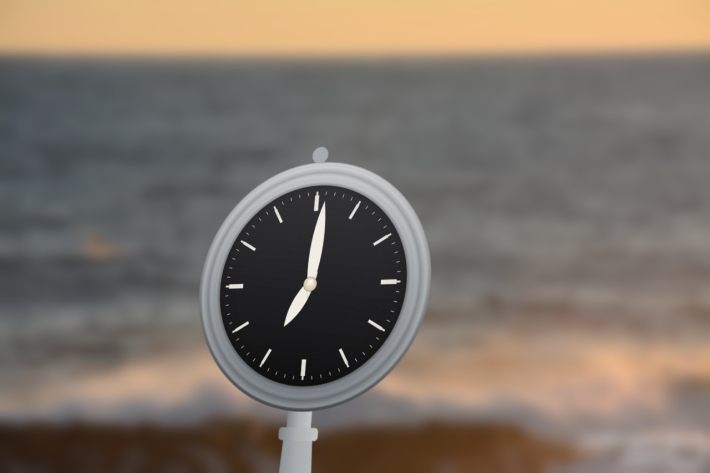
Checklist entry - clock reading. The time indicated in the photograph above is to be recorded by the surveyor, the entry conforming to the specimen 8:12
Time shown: 7:01
